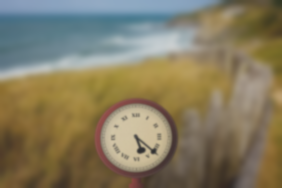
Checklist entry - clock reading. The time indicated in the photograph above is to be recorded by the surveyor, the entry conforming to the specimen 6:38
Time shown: 5:22
